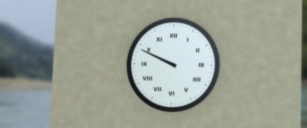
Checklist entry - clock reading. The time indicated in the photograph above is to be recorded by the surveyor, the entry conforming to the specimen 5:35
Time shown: 9:49
